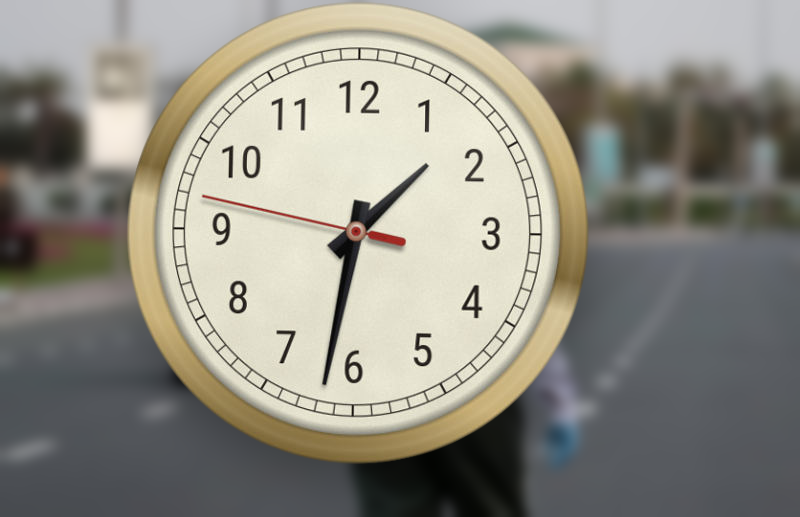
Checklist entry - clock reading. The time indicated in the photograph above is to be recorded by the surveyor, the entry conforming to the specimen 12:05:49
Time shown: 1:31:47
